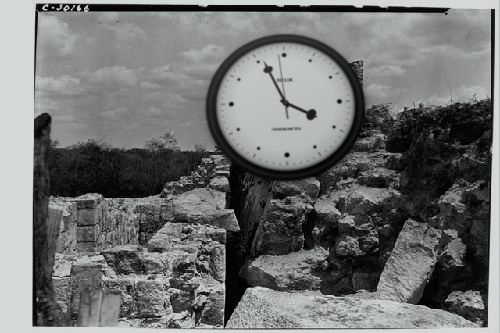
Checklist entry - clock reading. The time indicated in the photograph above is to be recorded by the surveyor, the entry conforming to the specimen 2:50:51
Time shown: 3:55:59
